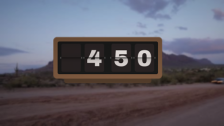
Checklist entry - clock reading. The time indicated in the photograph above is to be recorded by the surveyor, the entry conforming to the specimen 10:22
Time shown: 4:50
